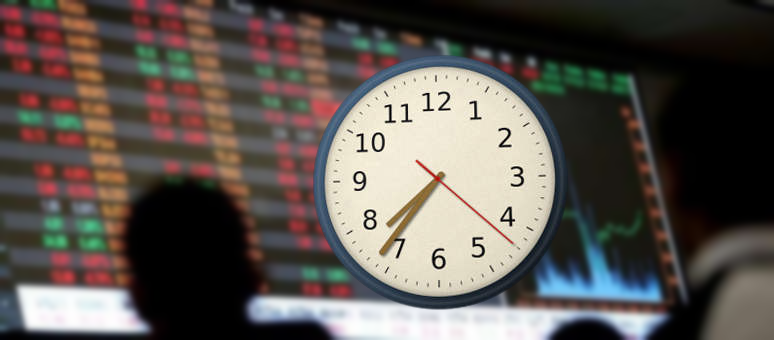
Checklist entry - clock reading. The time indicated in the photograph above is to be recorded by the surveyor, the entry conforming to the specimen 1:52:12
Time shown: 7:36:22
